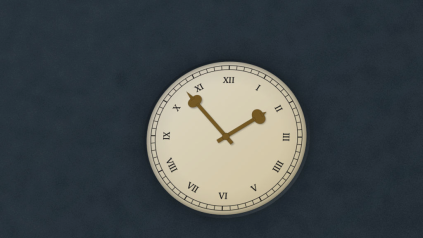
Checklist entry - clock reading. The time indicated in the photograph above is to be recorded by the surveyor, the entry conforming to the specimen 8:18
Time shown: 1:53
